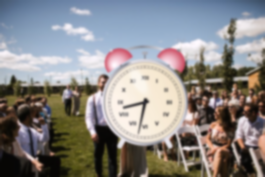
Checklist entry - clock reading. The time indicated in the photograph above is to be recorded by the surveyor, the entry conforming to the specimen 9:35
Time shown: 8:32
